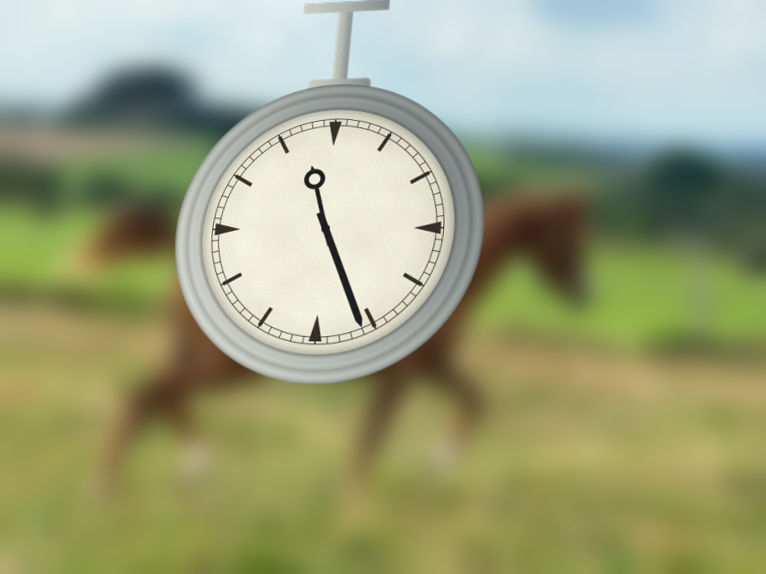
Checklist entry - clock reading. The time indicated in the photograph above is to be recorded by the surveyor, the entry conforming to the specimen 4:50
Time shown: 11:26
